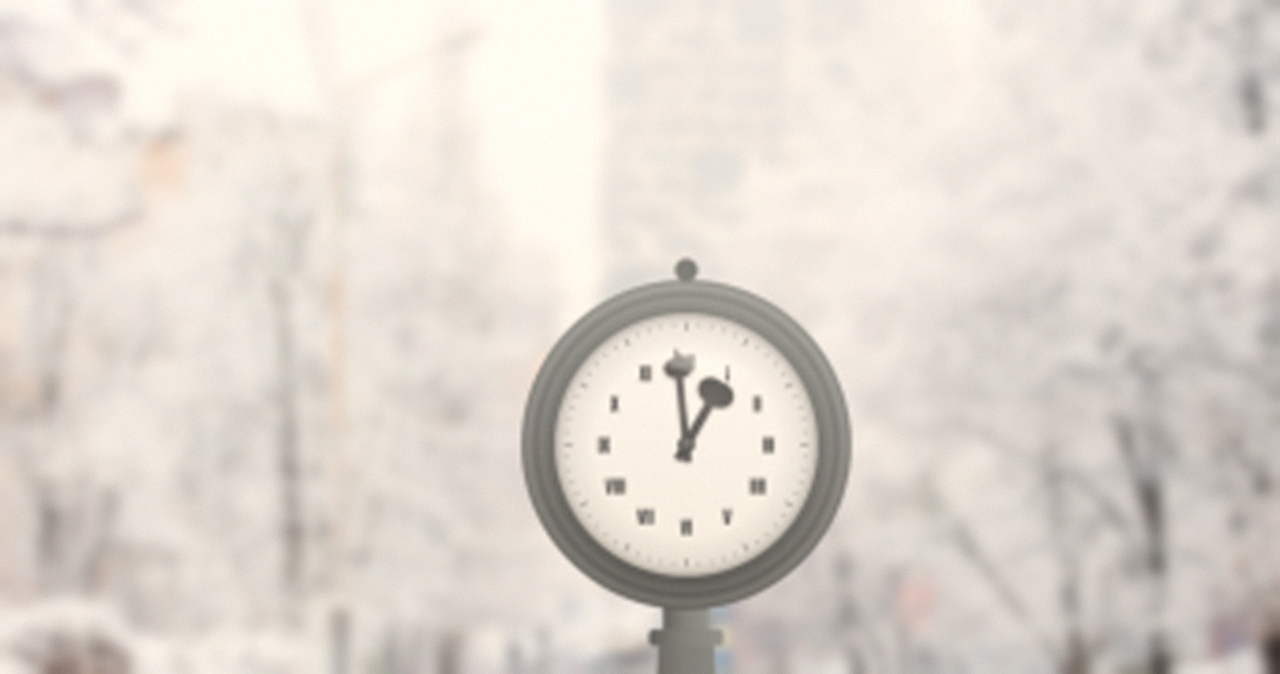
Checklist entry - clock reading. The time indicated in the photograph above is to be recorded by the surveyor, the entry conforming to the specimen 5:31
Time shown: 12:59
